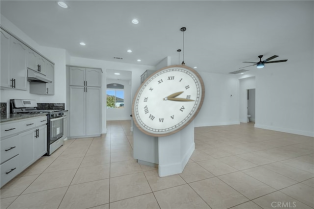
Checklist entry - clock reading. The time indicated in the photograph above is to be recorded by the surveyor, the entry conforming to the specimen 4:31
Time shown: 2:16
